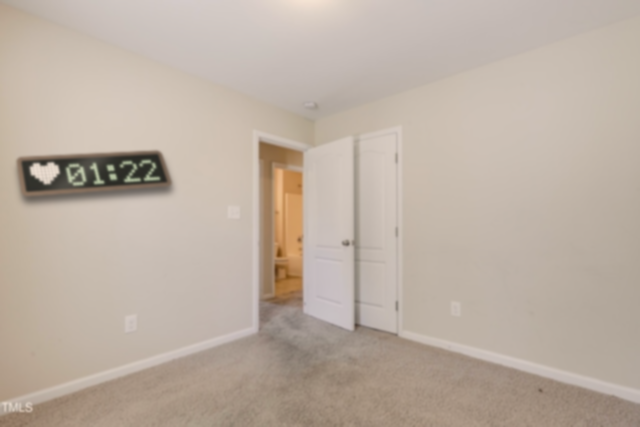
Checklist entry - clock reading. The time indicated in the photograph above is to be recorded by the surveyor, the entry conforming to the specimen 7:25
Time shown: 1:22
